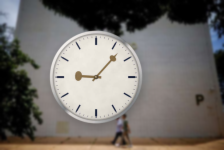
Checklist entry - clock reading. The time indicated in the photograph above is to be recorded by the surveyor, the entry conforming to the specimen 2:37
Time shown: 9:07
